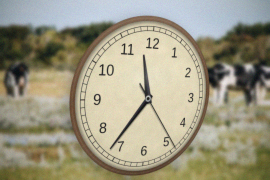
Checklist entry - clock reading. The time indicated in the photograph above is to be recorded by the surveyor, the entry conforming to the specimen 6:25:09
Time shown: 11:36:24
